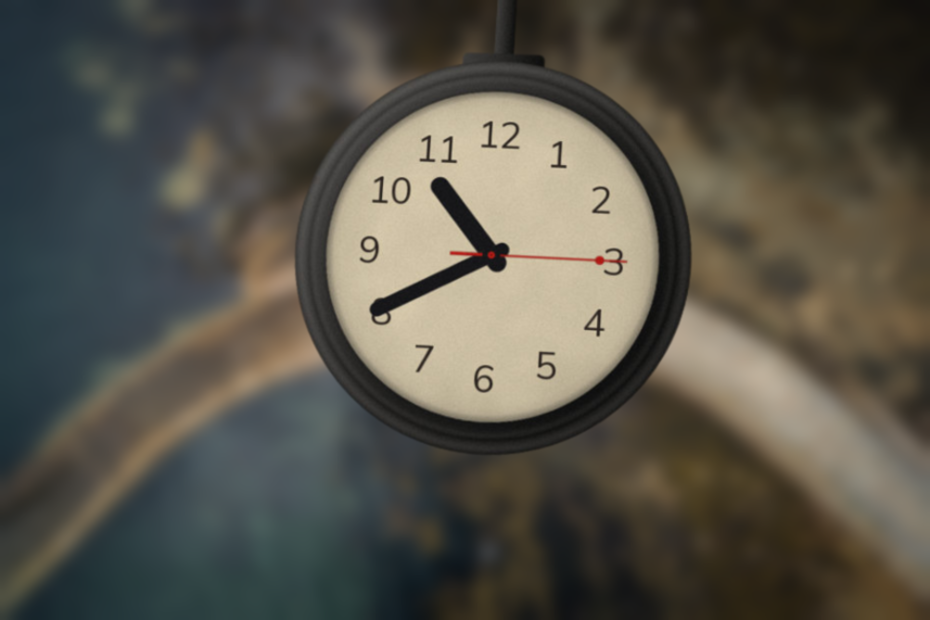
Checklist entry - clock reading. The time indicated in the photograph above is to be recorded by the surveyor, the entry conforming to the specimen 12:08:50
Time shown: 10:40:15
